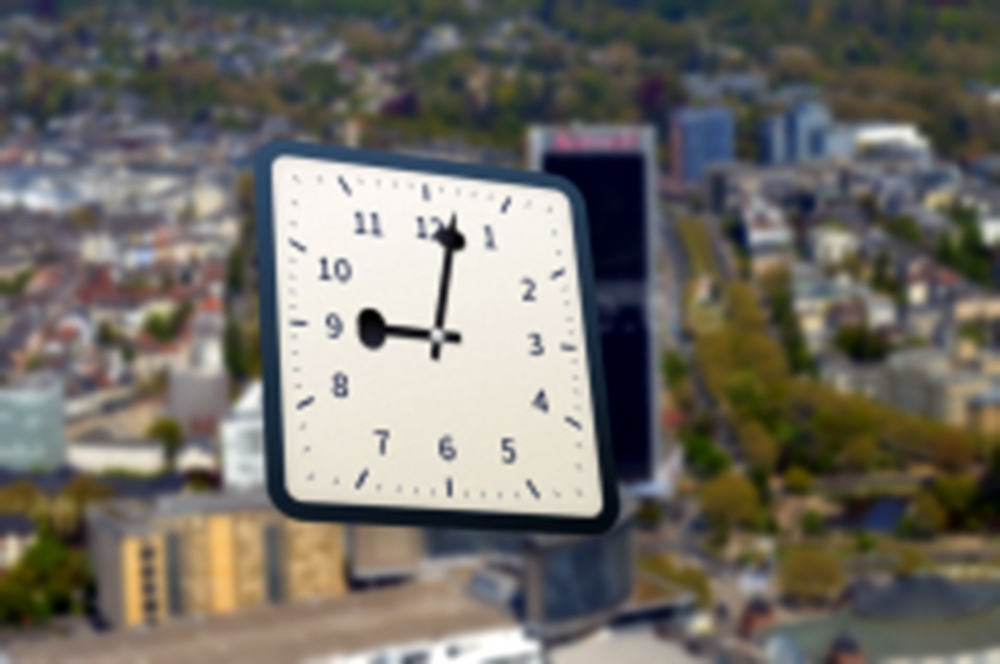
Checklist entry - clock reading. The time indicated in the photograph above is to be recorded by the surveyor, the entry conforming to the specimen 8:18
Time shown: 9:02
